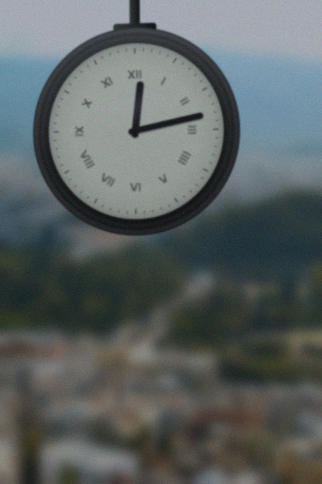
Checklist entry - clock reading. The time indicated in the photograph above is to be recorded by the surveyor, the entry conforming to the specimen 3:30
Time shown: 12:13
